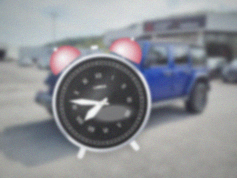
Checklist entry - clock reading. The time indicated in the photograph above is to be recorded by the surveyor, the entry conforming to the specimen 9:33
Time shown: 7:47
